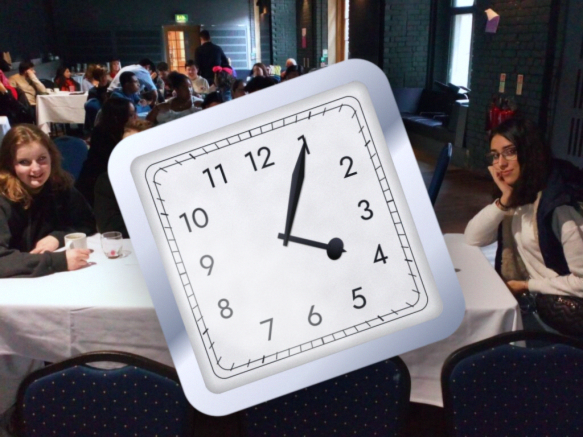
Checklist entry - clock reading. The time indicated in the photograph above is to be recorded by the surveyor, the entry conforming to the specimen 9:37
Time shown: 4:05
